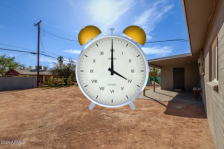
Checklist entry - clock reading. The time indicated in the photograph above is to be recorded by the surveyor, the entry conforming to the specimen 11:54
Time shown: 4:00
